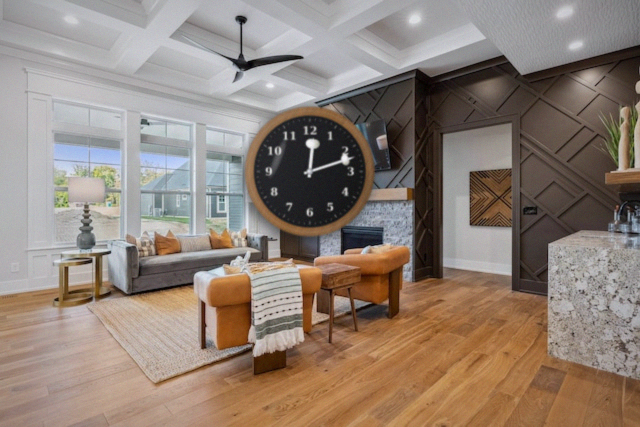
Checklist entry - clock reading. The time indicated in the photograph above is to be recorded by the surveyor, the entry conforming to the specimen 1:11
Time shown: 12:12
